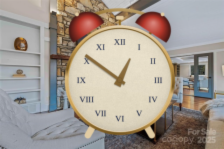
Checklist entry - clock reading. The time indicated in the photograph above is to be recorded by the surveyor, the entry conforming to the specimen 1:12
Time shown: 12:51
